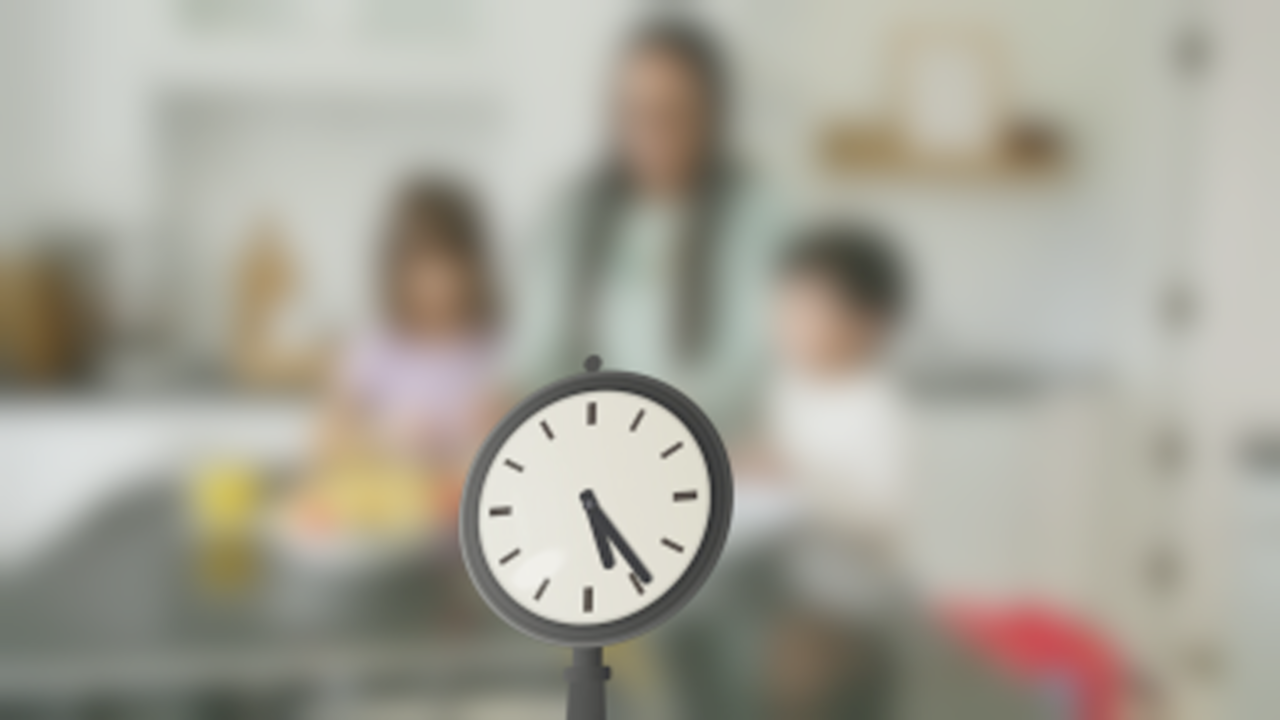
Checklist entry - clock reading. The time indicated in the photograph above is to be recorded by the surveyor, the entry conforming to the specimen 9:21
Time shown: 5:24
